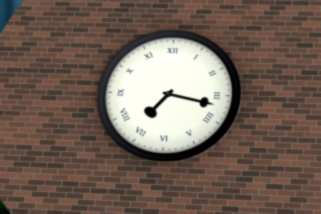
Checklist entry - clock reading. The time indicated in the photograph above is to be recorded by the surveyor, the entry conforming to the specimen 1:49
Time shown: 7:17
